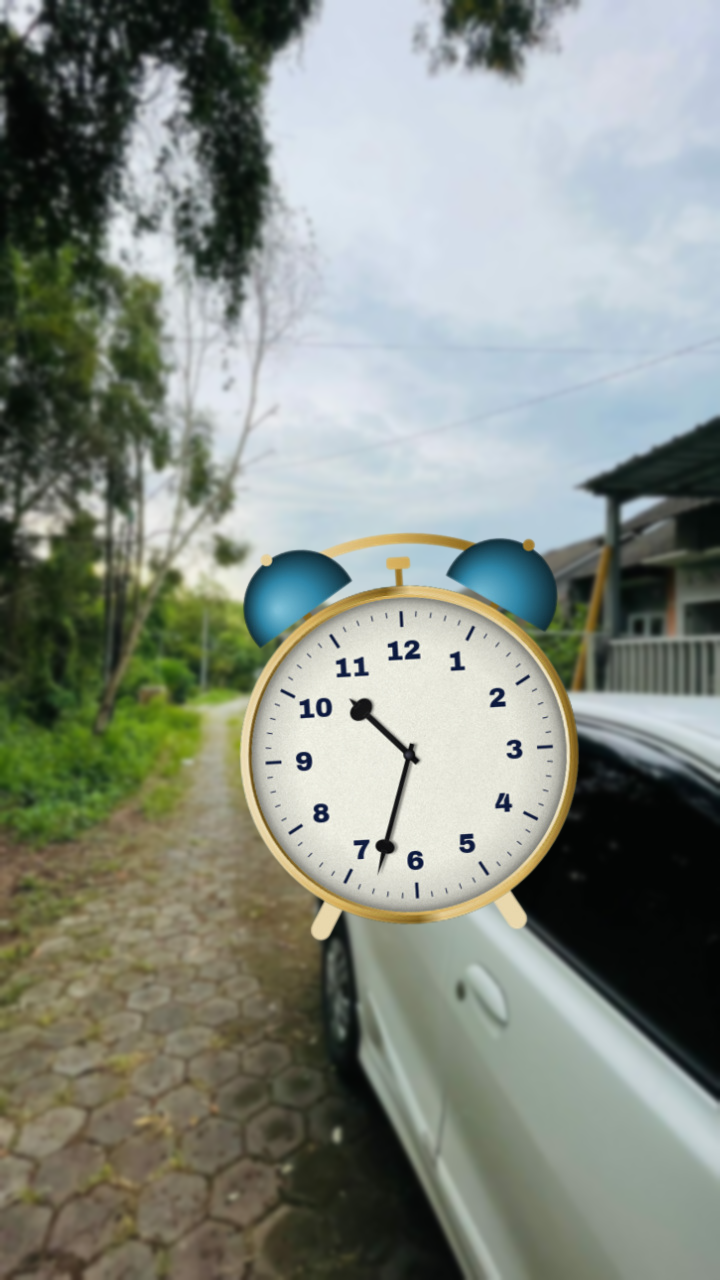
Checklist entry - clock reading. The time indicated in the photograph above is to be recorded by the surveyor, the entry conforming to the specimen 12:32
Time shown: 10:33
